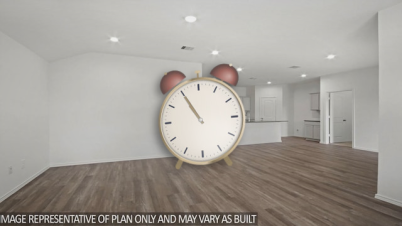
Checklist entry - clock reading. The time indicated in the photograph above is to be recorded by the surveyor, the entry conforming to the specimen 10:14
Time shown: 10:55
